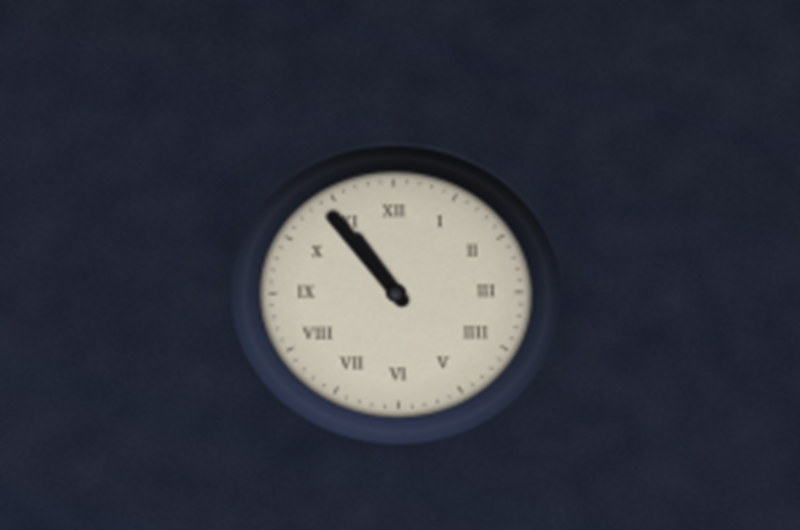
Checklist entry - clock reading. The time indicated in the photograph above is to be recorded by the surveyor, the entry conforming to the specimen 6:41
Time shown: 10:54
